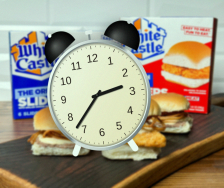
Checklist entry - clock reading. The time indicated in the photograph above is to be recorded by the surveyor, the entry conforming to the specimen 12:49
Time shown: 2:37
